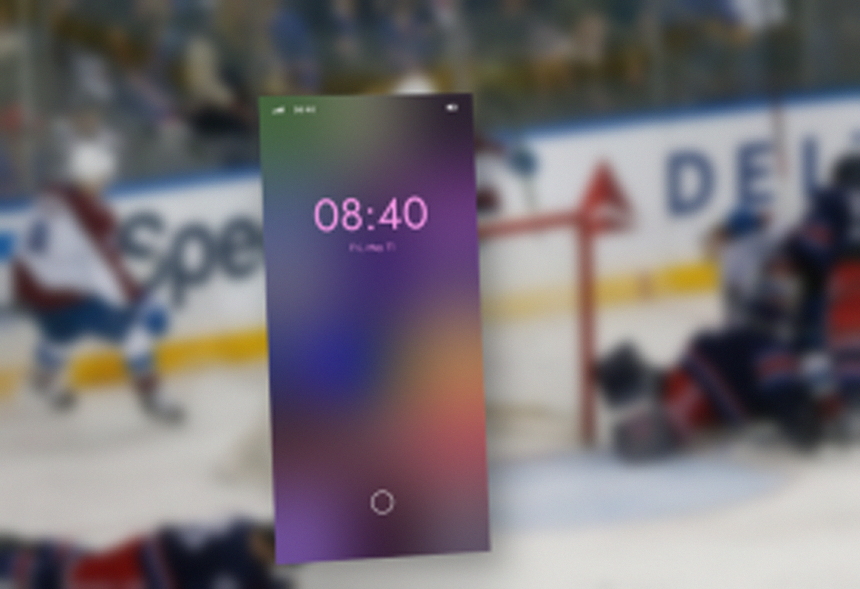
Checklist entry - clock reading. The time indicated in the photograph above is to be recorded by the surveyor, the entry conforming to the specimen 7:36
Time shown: 8:40
